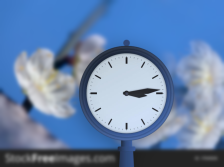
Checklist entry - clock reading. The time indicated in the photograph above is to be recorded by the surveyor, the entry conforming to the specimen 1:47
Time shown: 3:14
